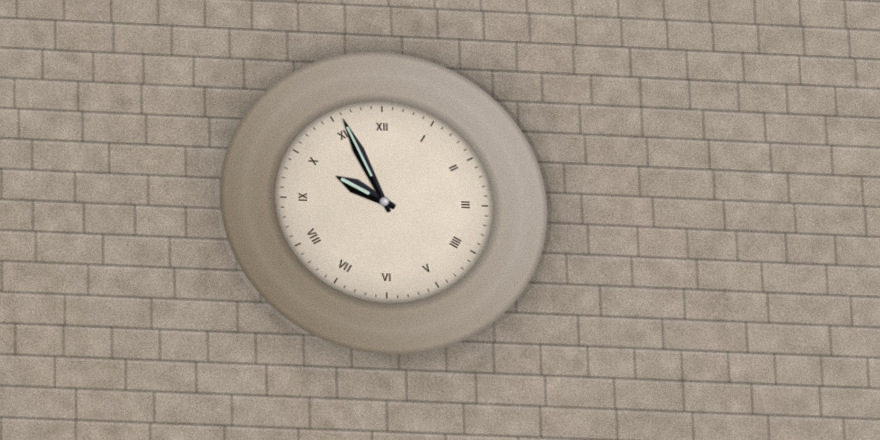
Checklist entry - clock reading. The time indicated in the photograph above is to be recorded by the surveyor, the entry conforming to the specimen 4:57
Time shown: 9:56
